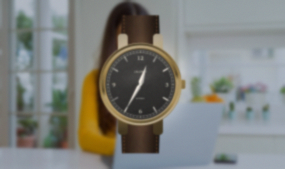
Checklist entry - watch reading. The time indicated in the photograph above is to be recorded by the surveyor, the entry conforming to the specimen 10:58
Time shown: 12:35
